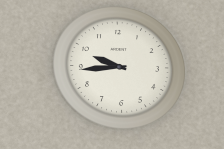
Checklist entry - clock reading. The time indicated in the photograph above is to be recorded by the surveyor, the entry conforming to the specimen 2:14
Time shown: 9:44
